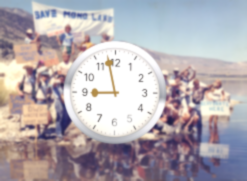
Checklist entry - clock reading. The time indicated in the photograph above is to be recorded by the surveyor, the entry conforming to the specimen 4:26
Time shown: 8:58
